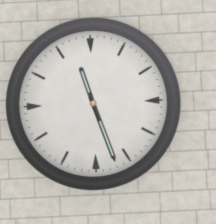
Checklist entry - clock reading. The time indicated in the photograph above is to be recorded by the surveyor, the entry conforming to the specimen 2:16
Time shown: 11:27
